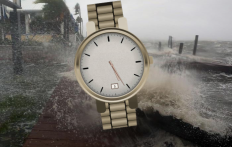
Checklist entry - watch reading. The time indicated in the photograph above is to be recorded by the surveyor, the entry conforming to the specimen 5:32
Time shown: 5:26
